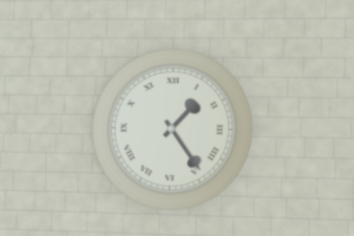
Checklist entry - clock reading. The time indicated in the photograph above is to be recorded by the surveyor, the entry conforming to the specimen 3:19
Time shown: 1:24
